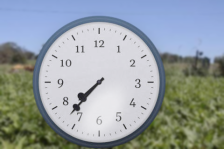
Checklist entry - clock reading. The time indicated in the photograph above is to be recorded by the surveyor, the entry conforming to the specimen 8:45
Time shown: 7:37
